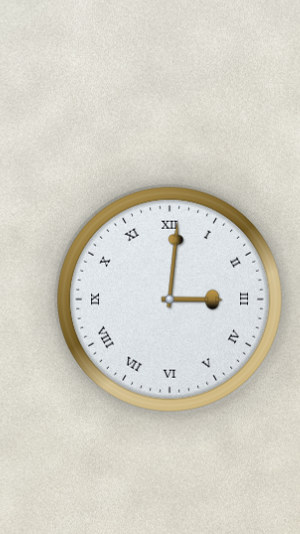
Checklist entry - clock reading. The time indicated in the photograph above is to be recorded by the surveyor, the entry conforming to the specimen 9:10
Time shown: 3:01
